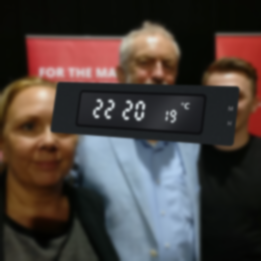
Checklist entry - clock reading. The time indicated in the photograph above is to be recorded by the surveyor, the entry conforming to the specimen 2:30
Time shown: 22:20
